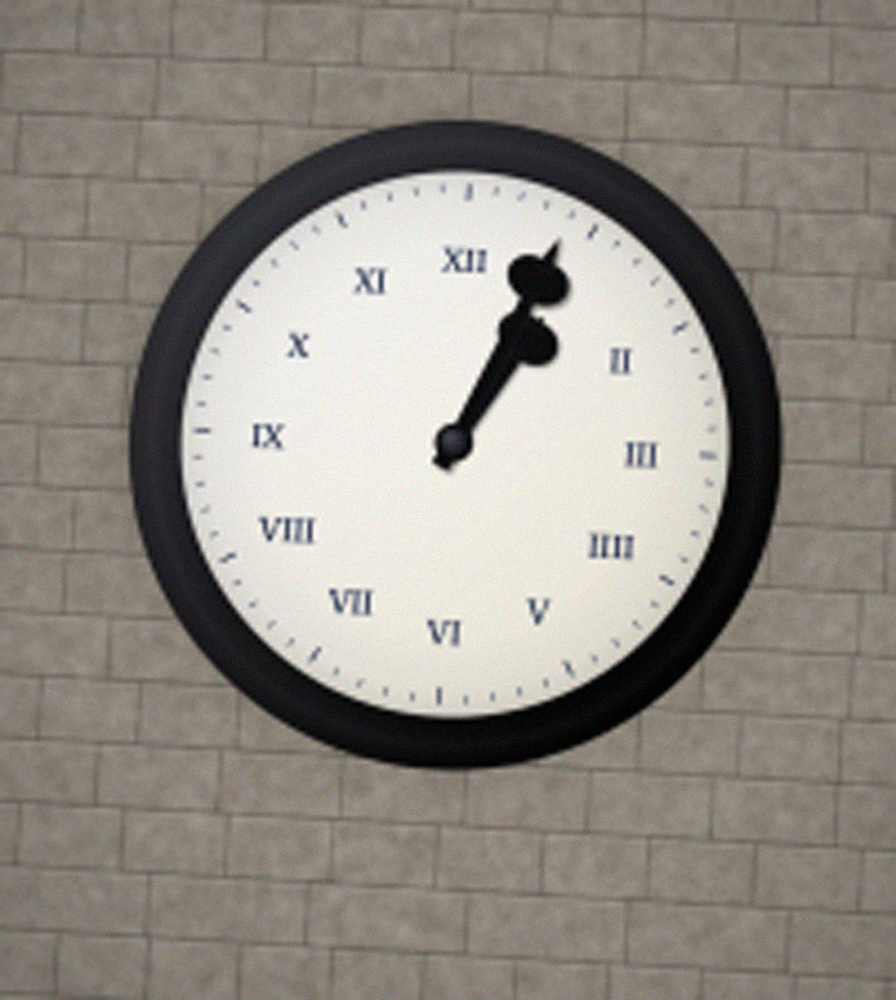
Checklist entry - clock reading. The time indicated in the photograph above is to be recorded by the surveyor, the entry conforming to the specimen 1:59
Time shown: 1:04
